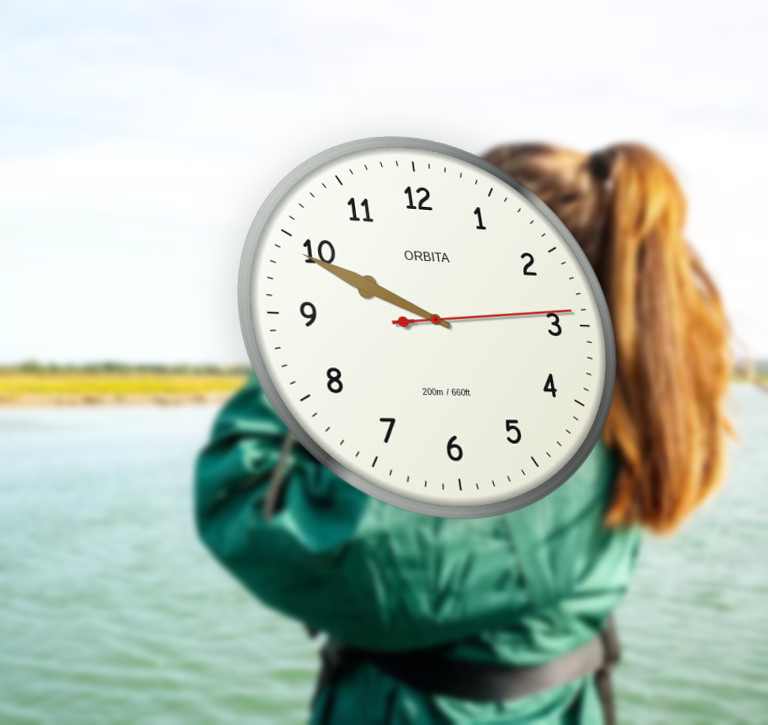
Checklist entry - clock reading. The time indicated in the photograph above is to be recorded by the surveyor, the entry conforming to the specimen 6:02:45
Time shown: 9:49:14
